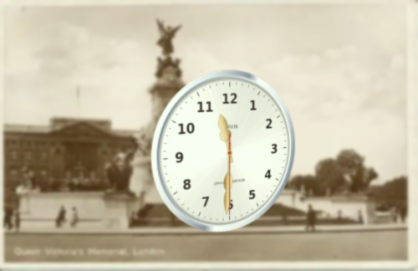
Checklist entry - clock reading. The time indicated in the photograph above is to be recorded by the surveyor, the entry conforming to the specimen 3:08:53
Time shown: 11:30:30
